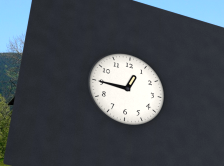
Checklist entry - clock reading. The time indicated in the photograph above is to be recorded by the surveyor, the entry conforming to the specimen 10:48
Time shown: 12:45
